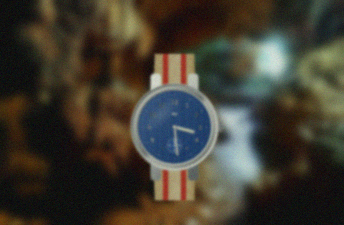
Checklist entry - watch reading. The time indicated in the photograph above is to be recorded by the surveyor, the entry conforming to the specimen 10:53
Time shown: 3:29
